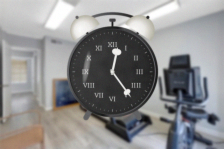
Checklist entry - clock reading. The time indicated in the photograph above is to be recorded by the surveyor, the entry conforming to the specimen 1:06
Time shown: 12:24
